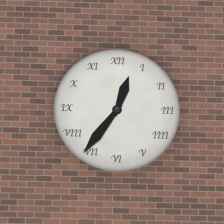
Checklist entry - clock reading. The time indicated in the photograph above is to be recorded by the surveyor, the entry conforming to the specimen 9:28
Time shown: 12:36
